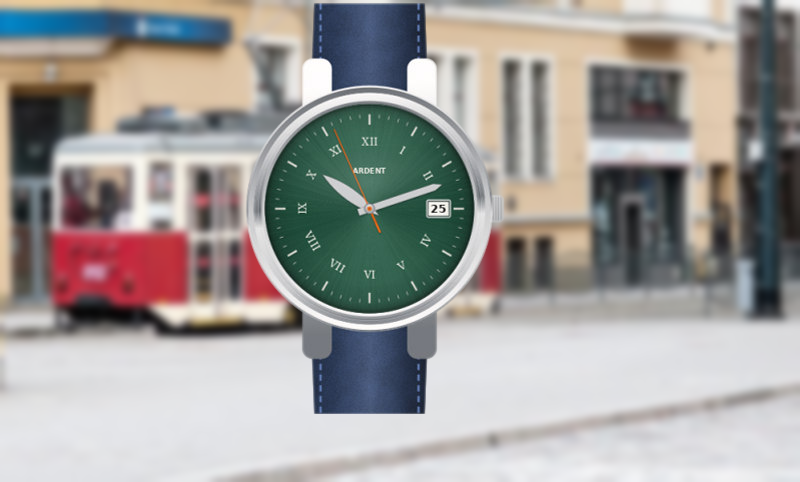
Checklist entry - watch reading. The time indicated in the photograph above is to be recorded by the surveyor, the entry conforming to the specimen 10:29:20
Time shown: 10:11:56
